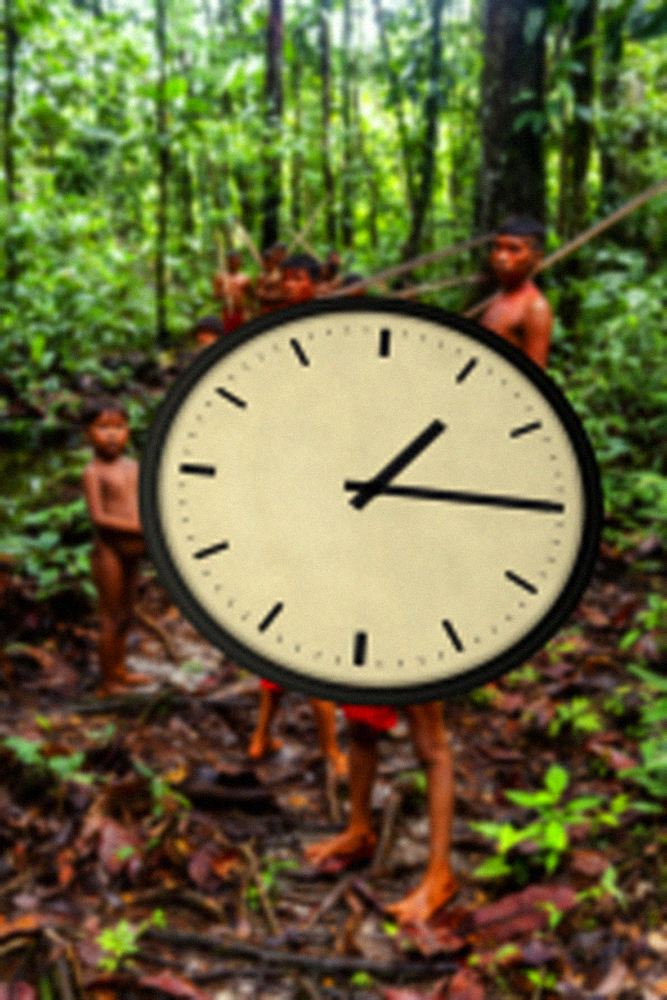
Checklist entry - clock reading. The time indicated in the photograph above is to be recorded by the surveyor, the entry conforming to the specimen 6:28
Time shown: 1:15
